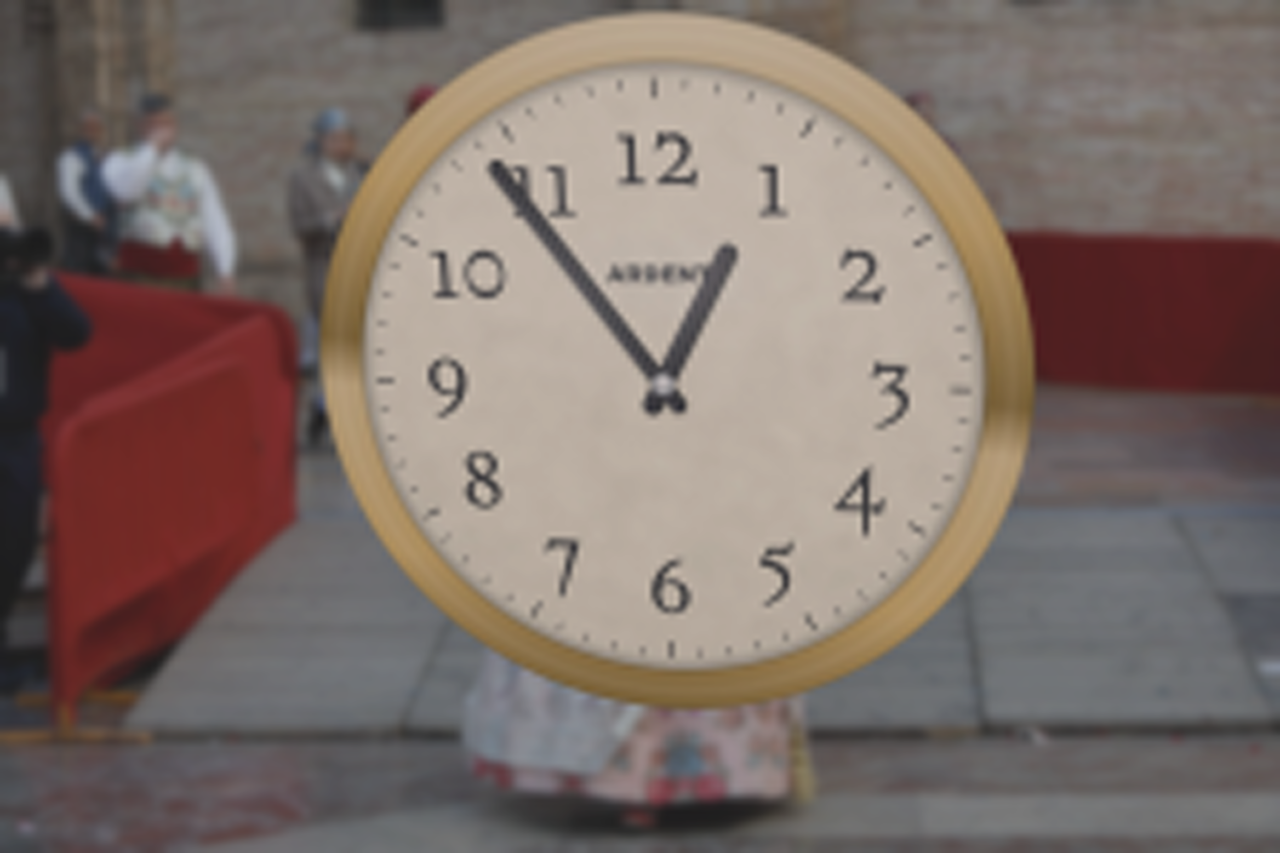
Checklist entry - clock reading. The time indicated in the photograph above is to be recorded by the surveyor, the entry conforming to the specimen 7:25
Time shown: 12:54
